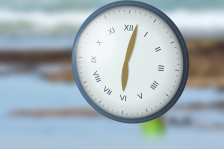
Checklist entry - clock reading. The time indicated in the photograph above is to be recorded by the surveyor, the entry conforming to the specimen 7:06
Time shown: 6:02
